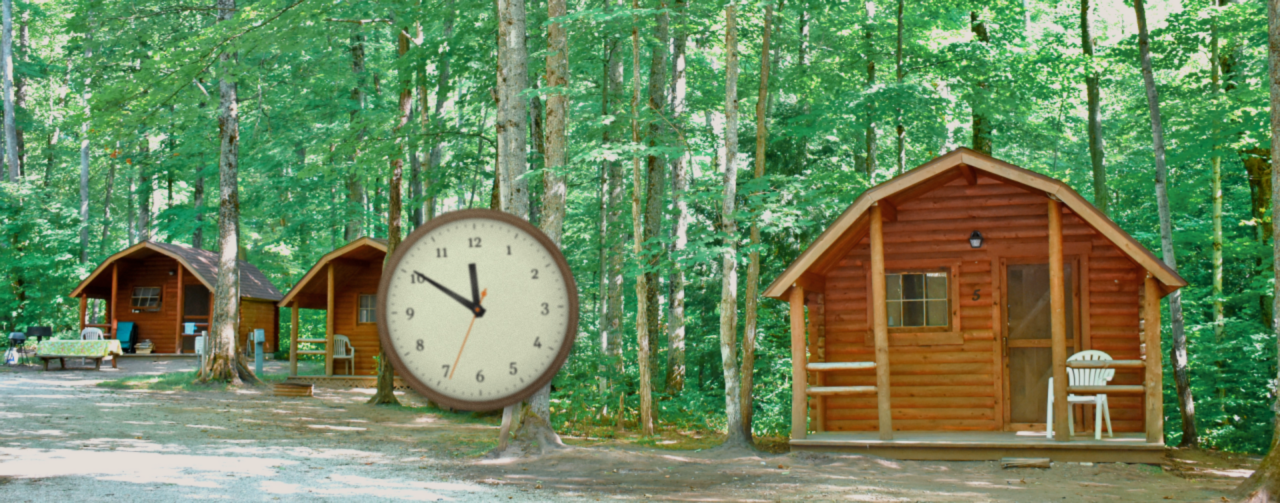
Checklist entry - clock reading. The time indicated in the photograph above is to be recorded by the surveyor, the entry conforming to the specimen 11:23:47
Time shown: 11:50:34
